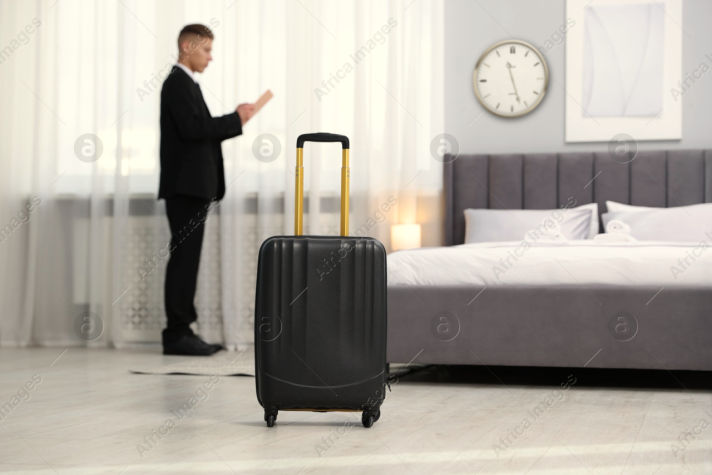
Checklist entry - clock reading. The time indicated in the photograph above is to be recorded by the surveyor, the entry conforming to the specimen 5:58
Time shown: 11:27
